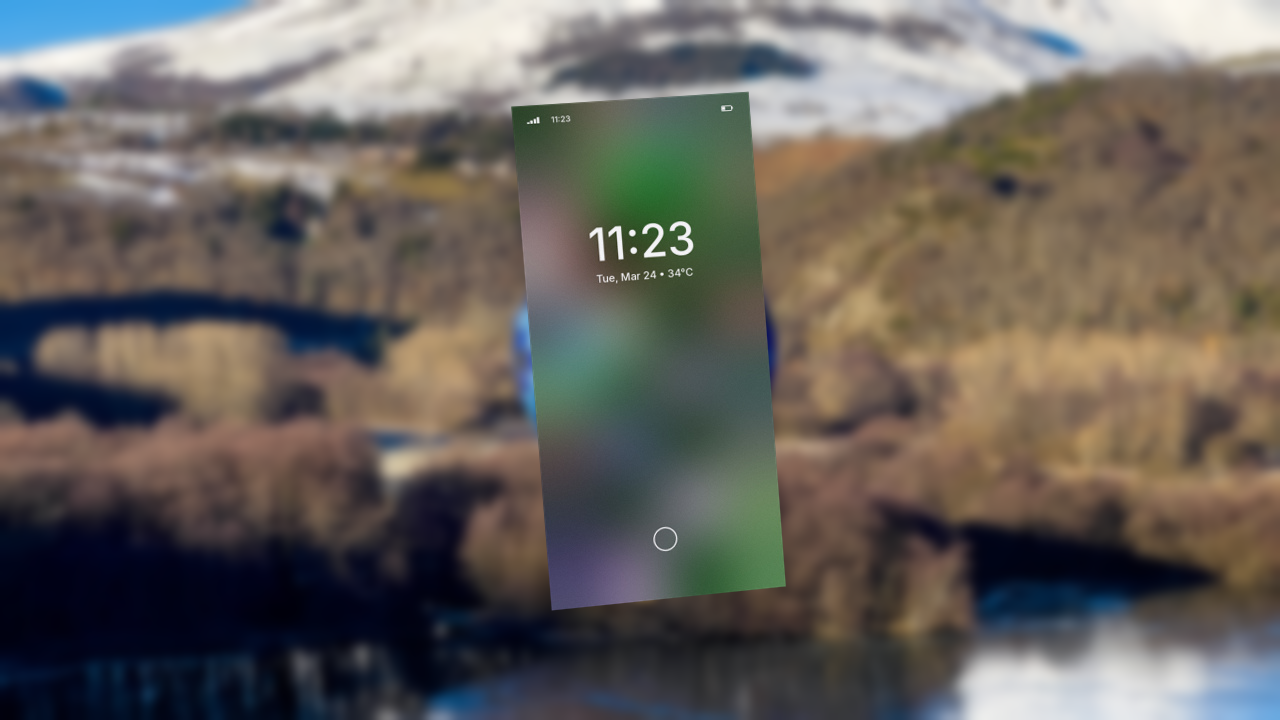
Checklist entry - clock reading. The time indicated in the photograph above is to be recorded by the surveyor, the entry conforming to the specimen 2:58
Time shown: 11:23
